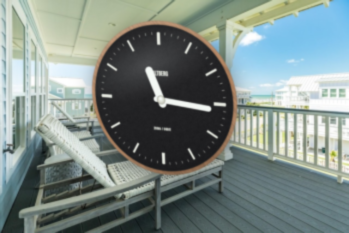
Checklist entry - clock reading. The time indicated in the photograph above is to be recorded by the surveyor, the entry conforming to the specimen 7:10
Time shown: 11:16
